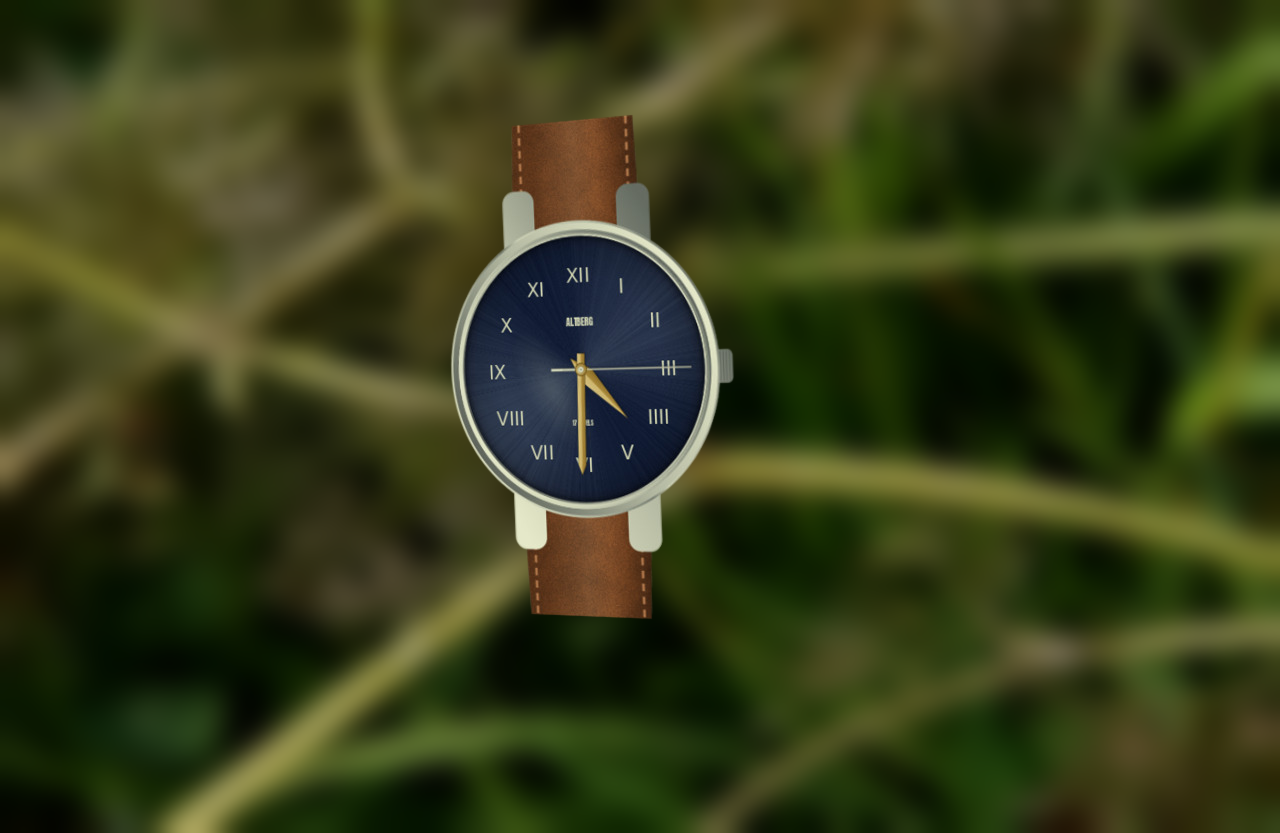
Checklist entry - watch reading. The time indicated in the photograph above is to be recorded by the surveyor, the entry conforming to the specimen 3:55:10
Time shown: 4:30:15
